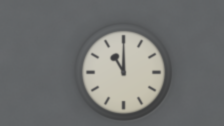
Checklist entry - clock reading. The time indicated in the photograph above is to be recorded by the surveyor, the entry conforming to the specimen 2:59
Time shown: 11:00
